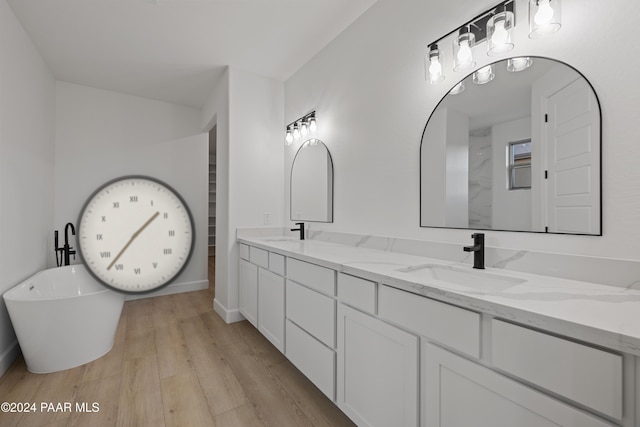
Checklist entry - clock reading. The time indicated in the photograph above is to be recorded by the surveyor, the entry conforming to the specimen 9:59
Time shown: 1:37
